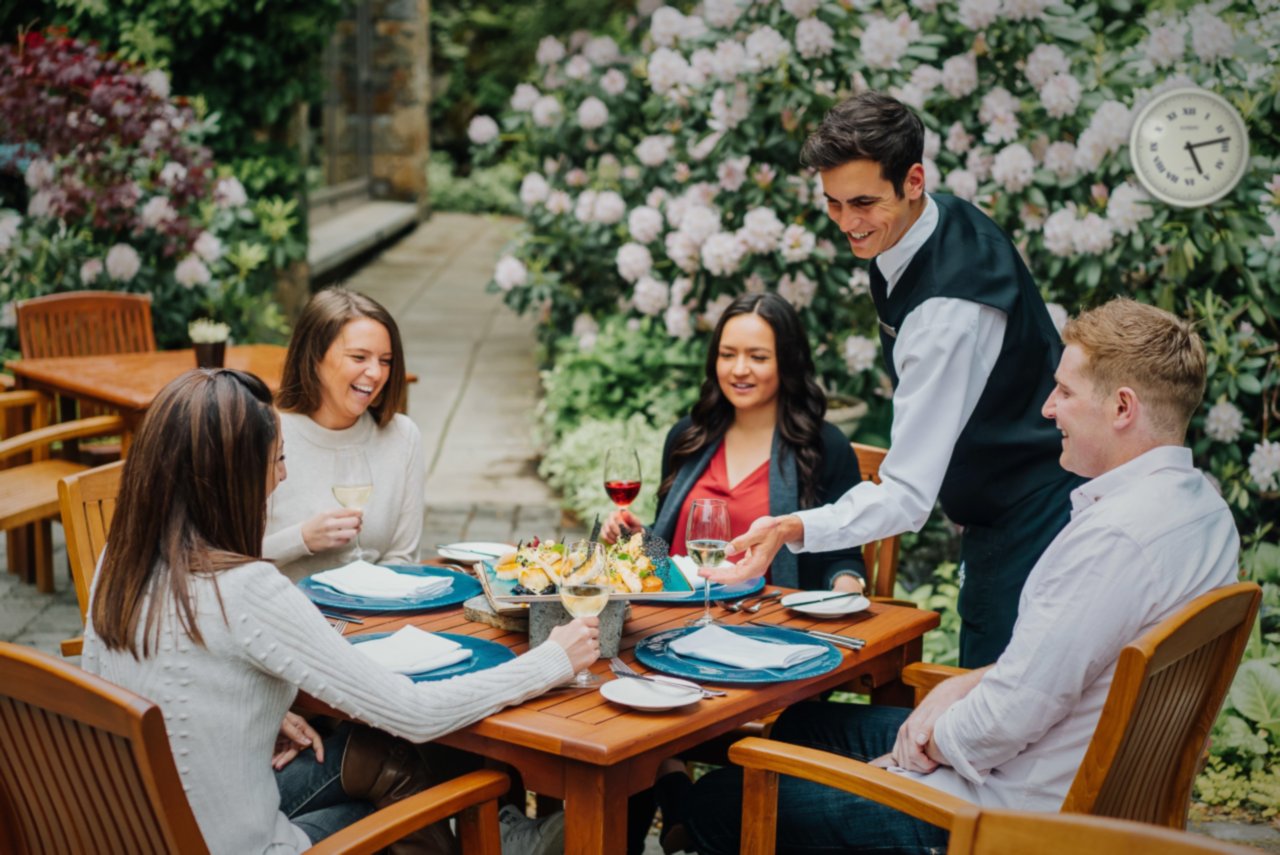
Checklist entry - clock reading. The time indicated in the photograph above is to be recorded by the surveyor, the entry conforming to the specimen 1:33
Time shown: 5:13
